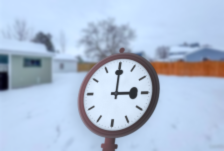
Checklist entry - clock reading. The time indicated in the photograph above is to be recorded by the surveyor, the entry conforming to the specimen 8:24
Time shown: 3:00
